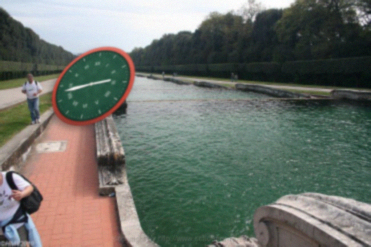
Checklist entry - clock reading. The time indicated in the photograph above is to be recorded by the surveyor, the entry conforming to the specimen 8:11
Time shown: 2:43
